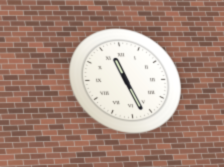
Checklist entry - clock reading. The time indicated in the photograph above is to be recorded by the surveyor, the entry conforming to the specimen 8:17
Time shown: 11:27
